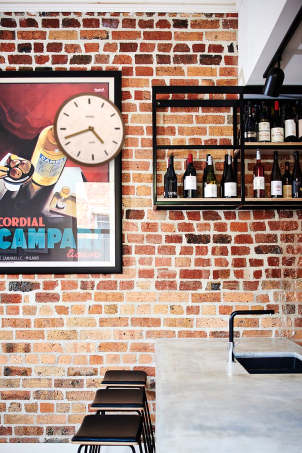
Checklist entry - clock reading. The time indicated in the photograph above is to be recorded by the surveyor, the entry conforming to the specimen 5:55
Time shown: 4:42
